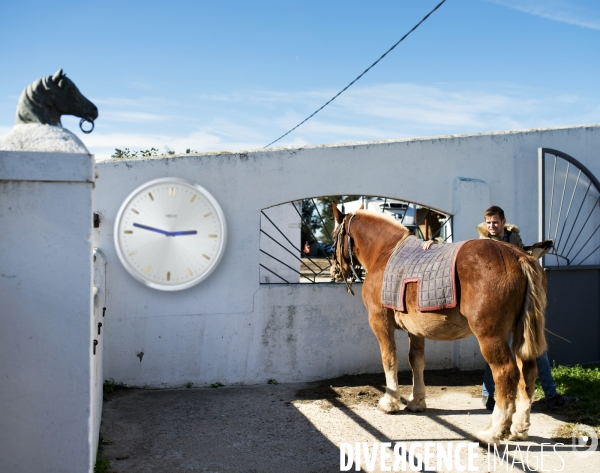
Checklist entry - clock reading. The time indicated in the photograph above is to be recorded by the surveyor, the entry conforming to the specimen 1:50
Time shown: 2:47
